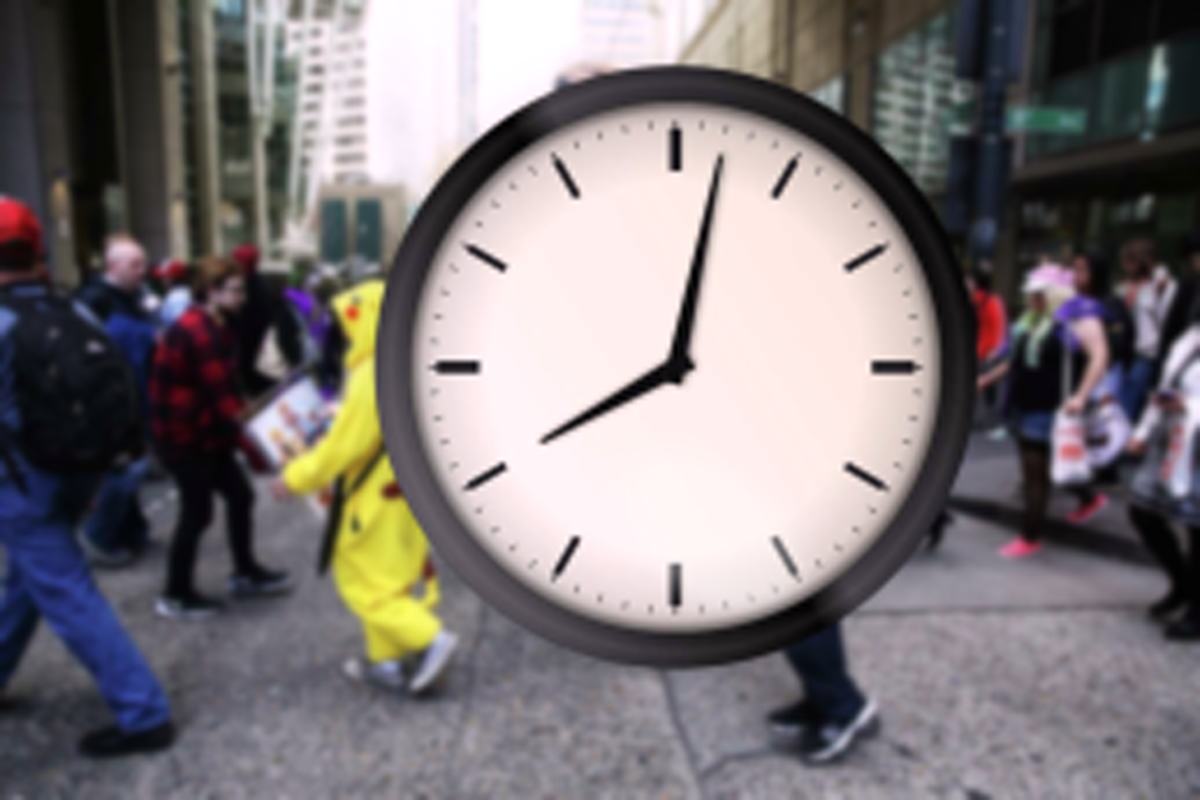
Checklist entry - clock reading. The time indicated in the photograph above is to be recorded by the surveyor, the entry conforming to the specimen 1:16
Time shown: 8:02
